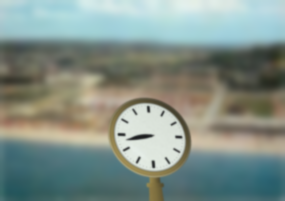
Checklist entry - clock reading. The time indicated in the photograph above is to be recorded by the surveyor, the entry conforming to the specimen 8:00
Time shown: 8:43
